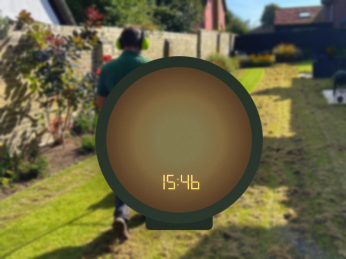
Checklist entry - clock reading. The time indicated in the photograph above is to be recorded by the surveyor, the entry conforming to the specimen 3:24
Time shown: 15:46
